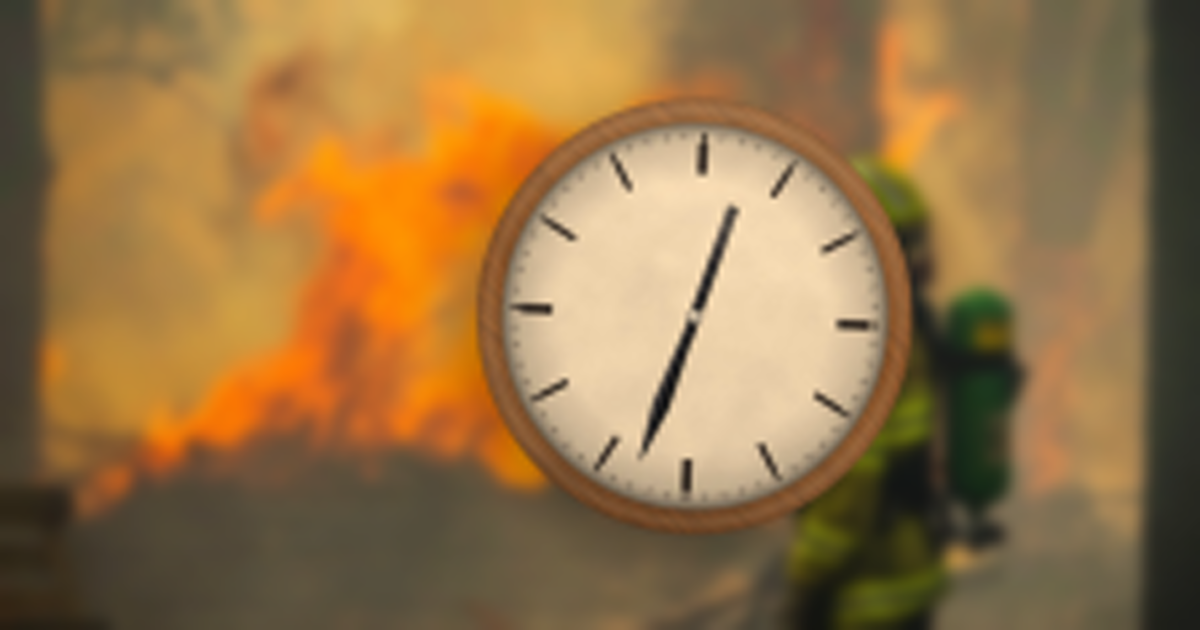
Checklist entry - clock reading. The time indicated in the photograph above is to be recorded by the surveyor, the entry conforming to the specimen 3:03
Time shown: 12:33
